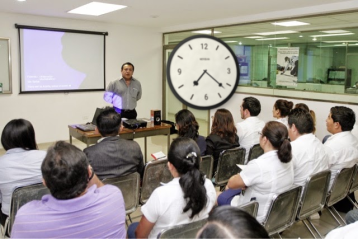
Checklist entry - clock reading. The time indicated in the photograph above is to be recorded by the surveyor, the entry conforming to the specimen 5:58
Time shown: 7:22
